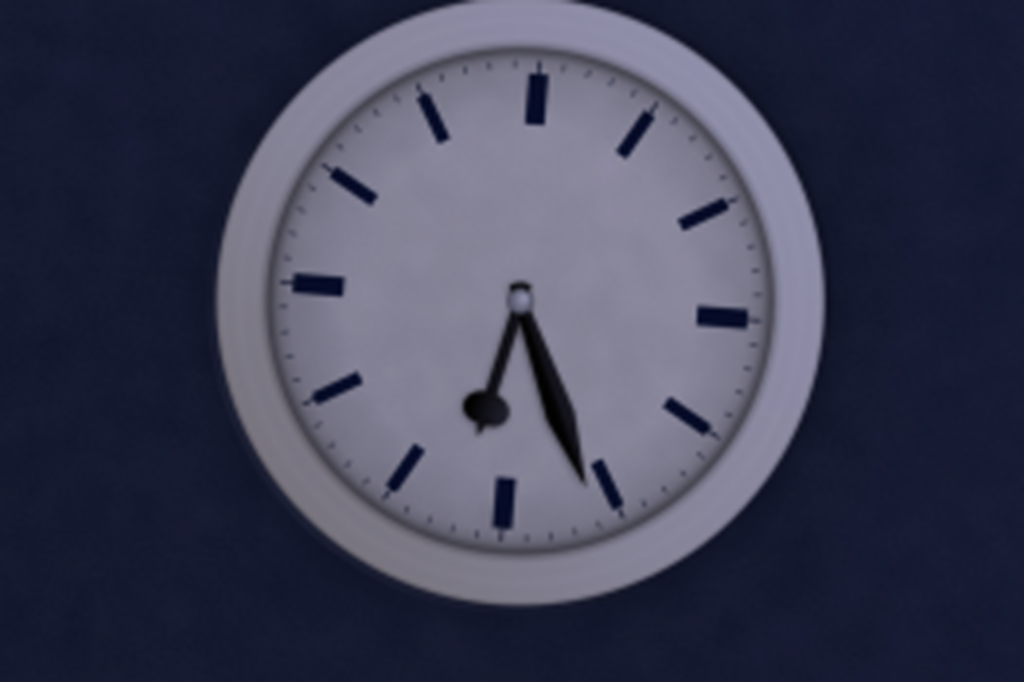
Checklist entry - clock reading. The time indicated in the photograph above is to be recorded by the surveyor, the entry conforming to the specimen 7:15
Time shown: 6:26
